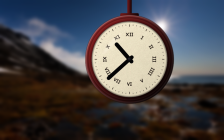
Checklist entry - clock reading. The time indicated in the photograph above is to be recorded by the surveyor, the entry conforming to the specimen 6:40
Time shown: 10:38
